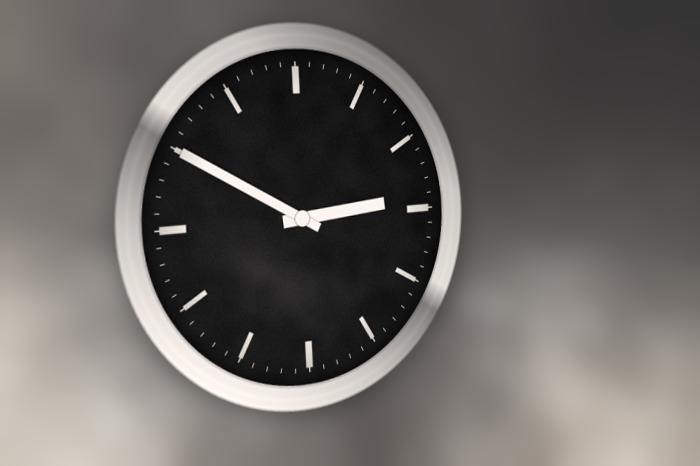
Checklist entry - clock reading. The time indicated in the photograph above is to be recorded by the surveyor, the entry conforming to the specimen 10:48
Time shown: 2:50
